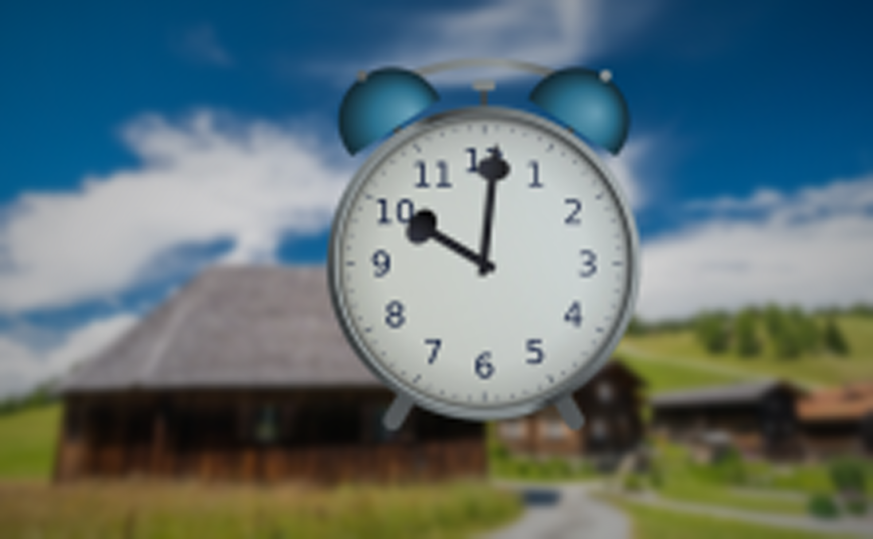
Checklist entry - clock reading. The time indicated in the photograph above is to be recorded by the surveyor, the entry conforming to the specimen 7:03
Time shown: 10:01
